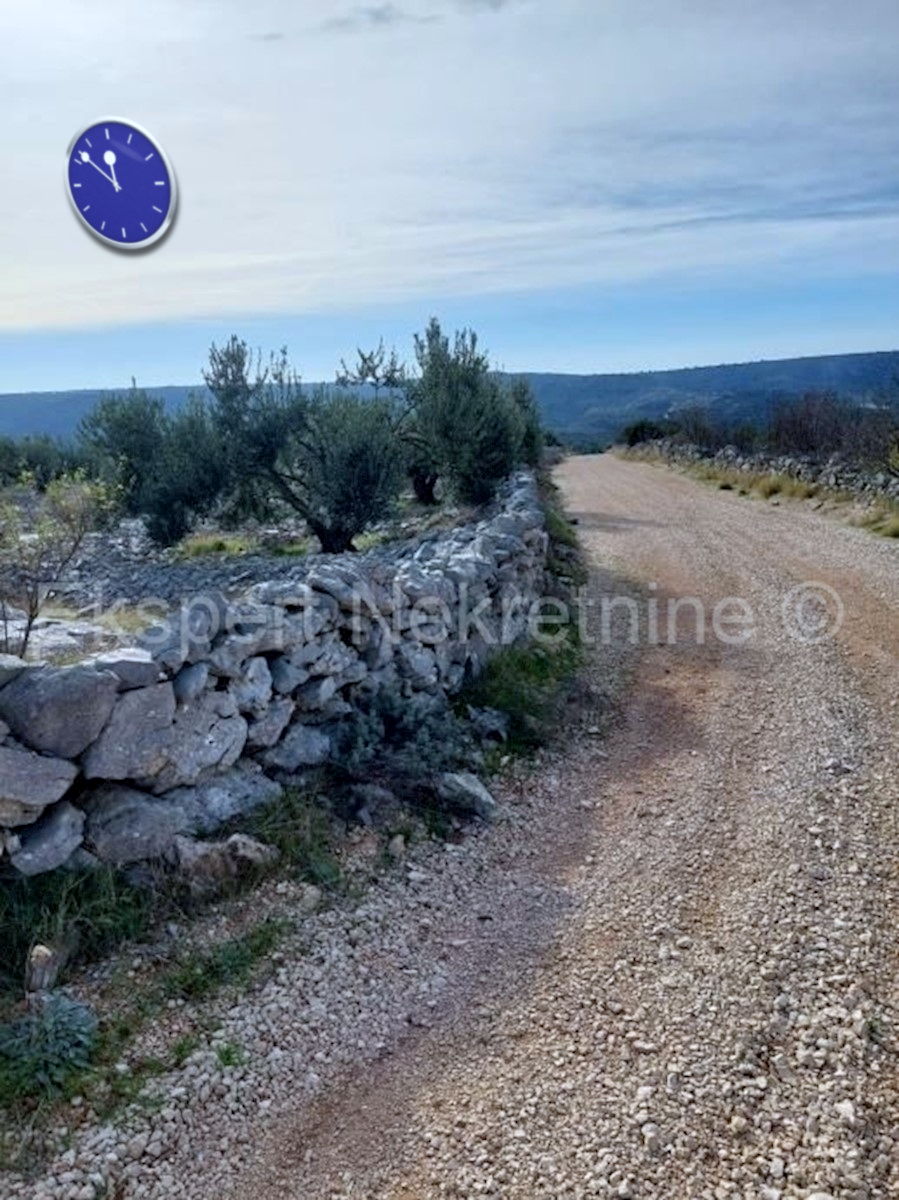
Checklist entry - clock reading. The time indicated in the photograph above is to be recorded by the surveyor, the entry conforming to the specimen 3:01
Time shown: 11:52
